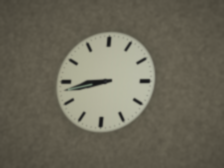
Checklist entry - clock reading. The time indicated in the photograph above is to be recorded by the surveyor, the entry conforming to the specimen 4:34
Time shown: 8:43
